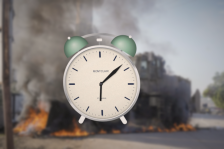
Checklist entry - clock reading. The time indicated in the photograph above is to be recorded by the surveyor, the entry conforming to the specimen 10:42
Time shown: 6:08
